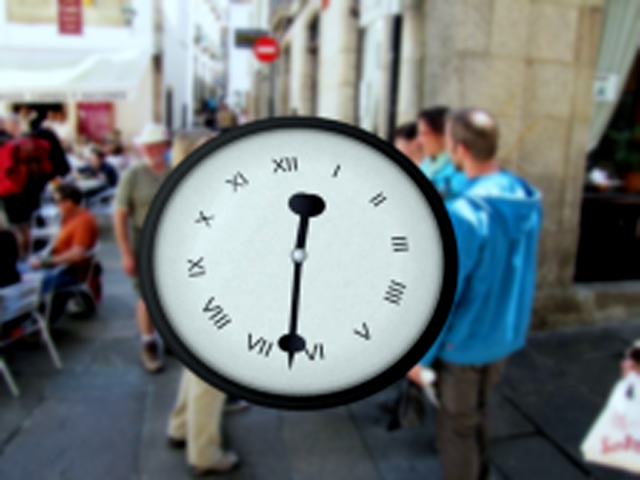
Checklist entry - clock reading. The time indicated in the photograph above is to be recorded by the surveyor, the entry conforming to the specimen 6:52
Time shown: 12:32
